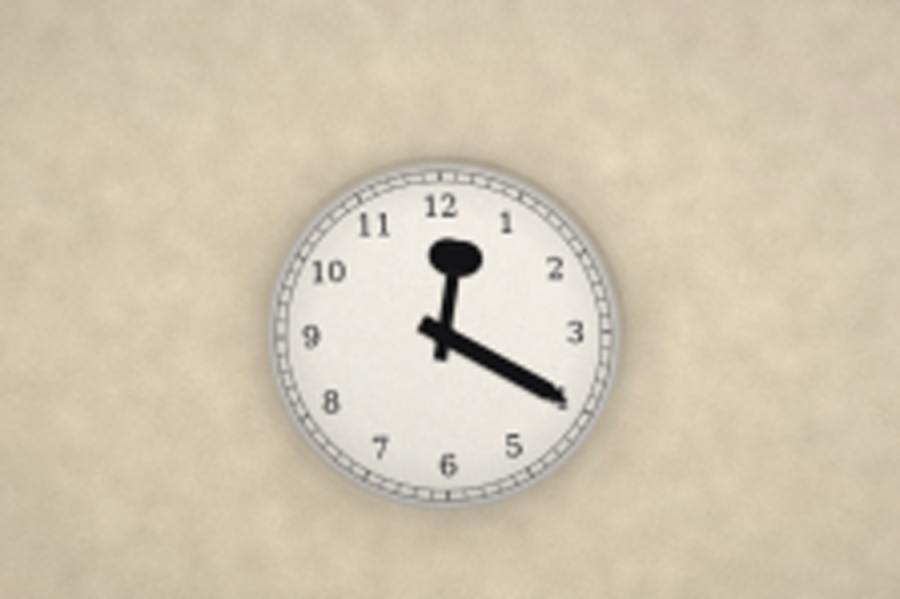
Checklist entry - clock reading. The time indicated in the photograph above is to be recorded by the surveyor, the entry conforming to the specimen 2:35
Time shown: 12:20
